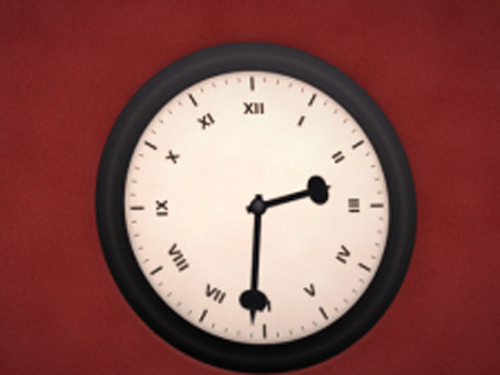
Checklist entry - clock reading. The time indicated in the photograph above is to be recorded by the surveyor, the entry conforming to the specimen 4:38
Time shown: 2:31
